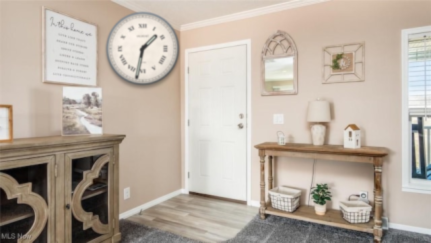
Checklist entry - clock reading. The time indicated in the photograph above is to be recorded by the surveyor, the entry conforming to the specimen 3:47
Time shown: 1:32
